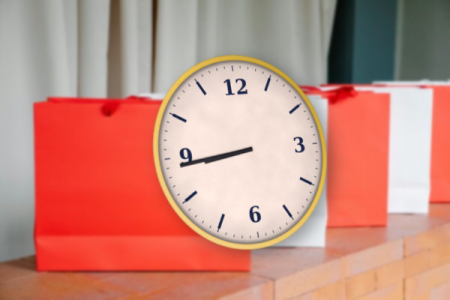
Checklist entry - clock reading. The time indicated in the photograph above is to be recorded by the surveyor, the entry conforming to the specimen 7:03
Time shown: 8:44
